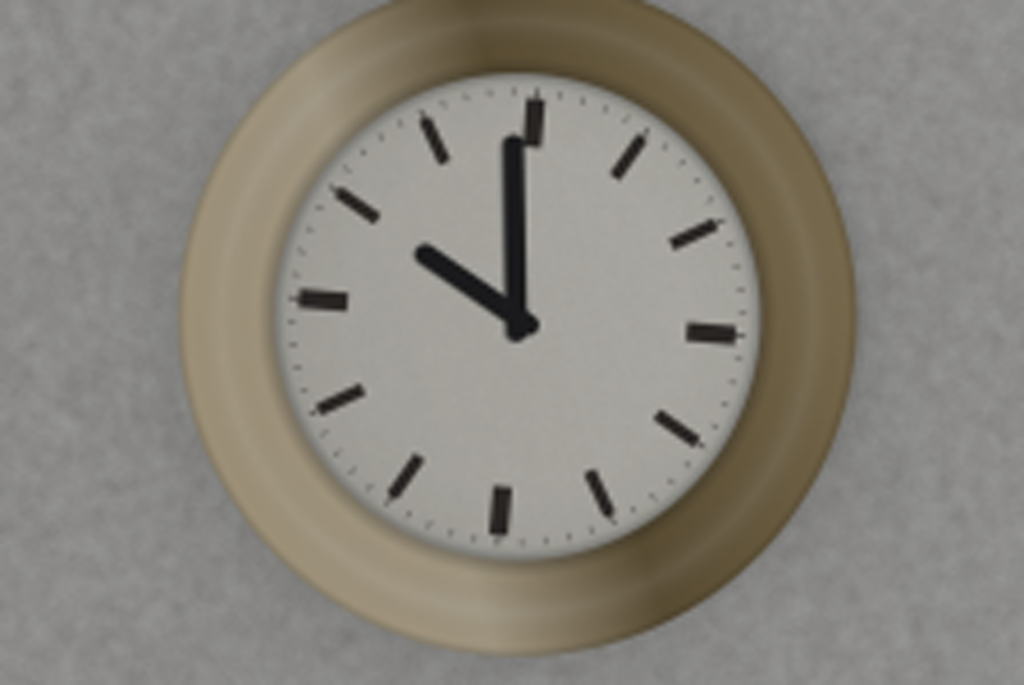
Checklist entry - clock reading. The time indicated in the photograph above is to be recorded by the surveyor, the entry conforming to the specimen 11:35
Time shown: 9:59
